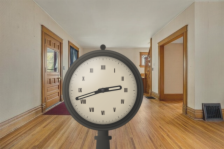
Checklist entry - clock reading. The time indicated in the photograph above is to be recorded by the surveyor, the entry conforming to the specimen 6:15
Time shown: 2:42
